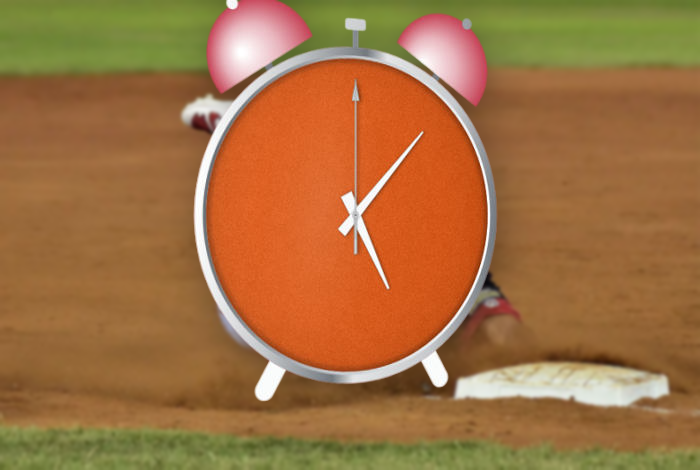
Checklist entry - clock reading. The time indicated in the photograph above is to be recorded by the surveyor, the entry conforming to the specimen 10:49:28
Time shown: 5:07:00
